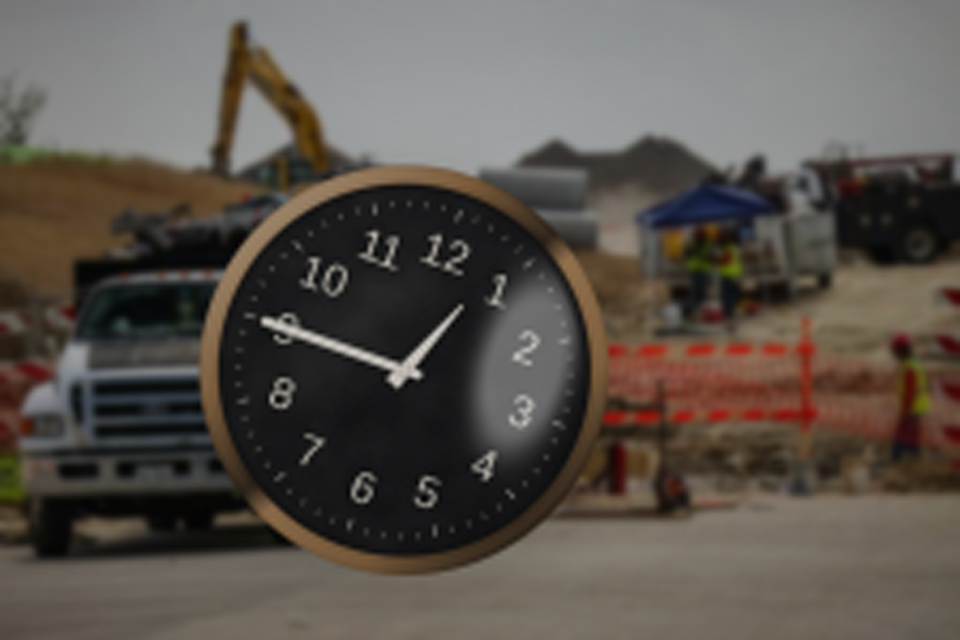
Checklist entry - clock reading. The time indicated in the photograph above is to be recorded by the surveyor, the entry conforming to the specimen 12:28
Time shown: 12:45
